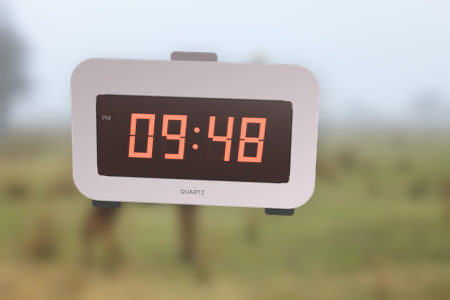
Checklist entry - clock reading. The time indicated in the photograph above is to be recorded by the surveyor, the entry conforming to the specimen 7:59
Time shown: 9:48
